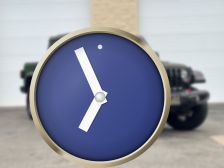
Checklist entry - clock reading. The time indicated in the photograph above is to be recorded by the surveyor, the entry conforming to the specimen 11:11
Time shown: 6:56
